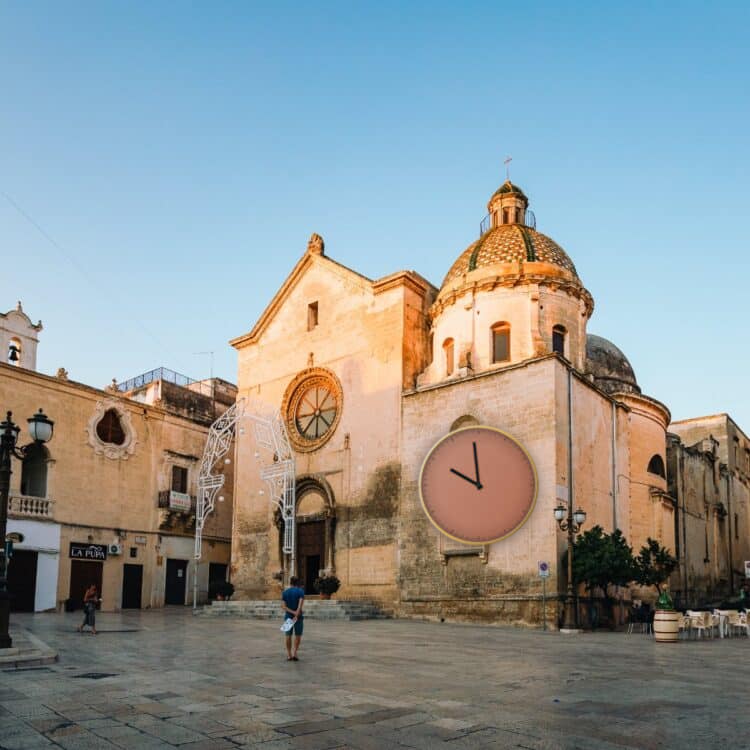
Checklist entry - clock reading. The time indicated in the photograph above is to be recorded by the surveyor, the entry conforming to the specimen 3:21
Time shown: 9:59
